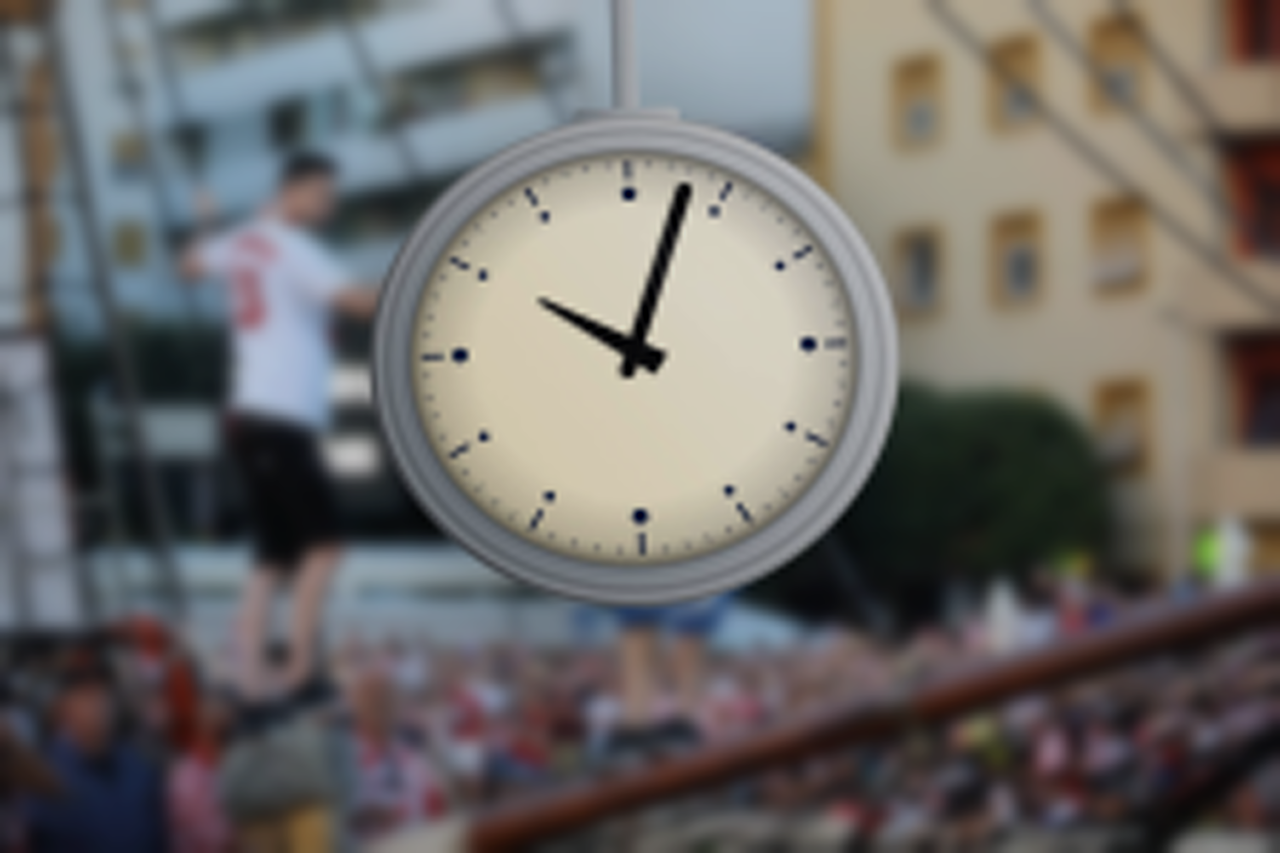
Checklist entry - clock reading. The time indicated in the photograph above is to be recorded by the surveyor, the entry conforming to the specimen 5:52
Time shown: 10:03
